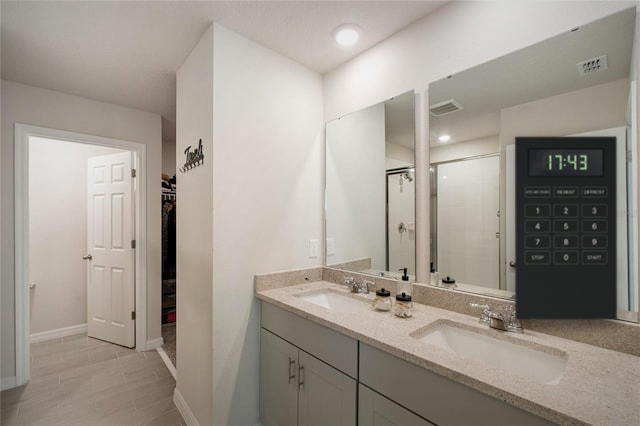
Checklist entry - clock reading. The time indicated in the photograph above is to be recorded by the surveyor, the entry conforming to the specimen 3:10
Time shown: 17:43
